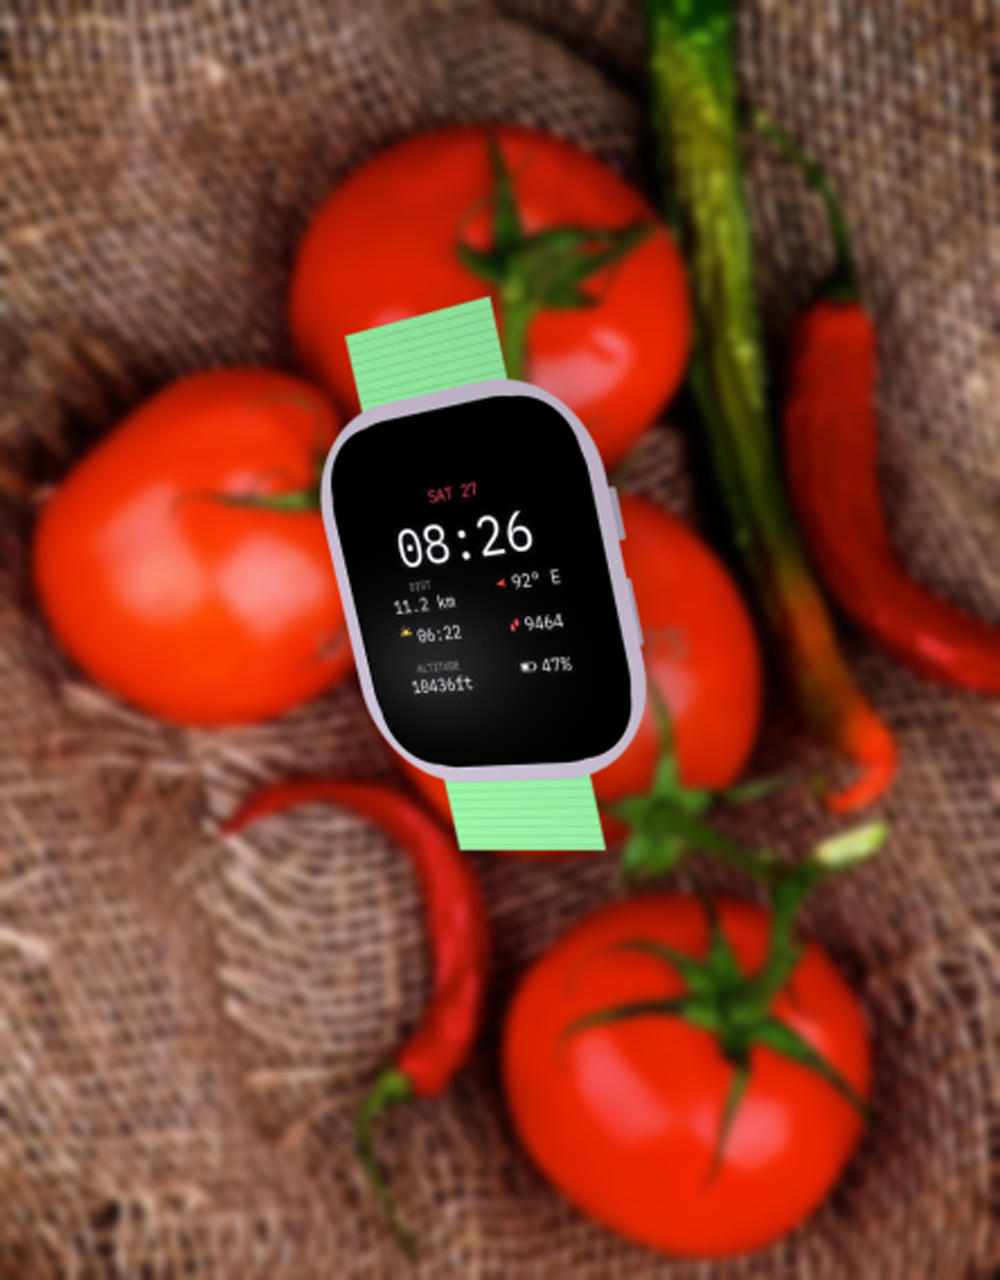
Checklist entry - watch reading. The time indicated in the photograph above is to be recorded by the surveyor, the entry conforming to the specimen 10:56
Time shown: 8:26
